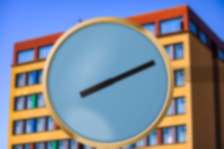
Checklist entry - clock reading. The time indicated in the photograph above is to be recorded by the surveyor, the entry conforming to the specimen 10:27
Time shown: 8:11
